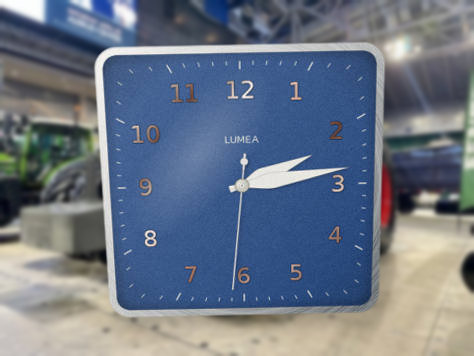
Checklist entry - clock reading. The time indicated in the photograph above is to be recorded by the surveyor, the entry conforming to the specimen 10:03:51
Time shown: 2:13:31
